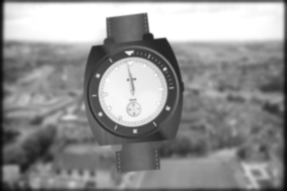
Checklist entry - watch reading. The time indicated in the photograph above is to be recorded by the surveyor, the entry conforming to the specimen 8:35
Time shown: 11:59
